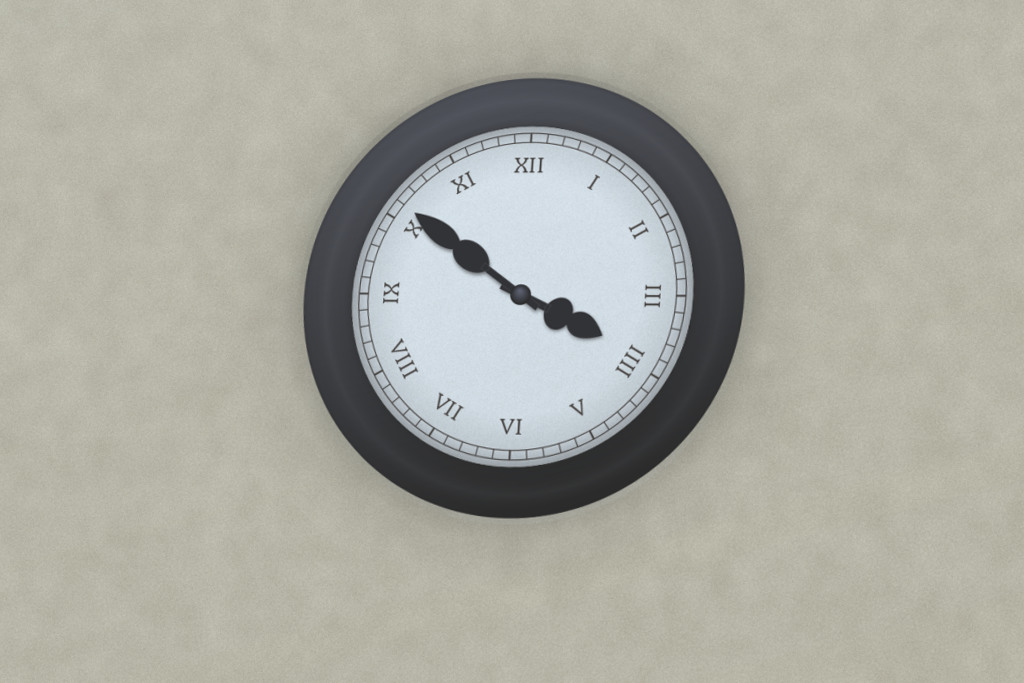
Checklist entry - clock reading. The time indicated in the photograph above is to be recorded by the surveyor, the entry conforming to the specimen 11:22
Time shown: 3:51
